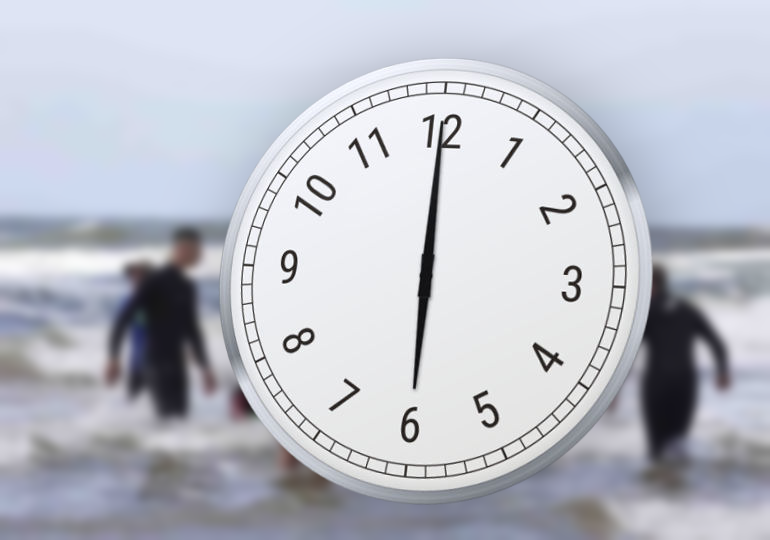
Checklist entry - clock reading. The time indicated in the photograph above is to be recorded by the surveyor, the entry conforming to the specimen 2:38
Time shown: 6:00
